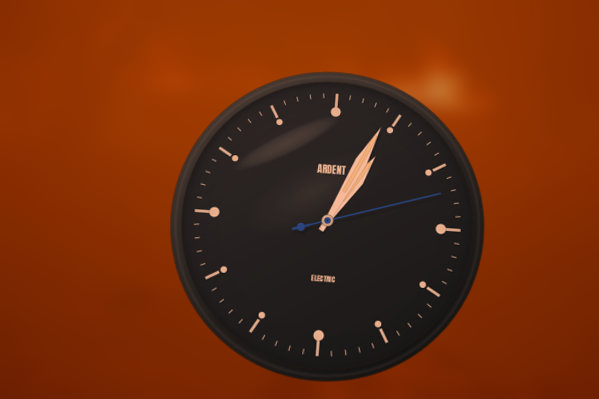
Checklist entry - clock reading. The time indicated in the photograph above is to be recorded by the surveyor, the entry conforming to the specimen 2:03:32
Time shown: 1:04:12
